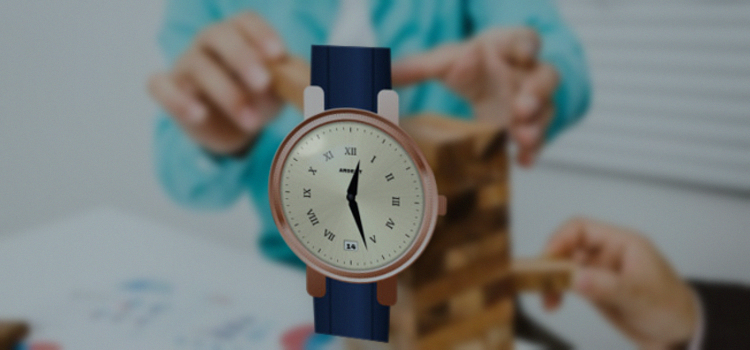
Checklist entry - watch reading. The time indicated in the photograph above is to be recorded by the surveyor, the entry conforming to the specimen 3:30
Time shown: 12:27
